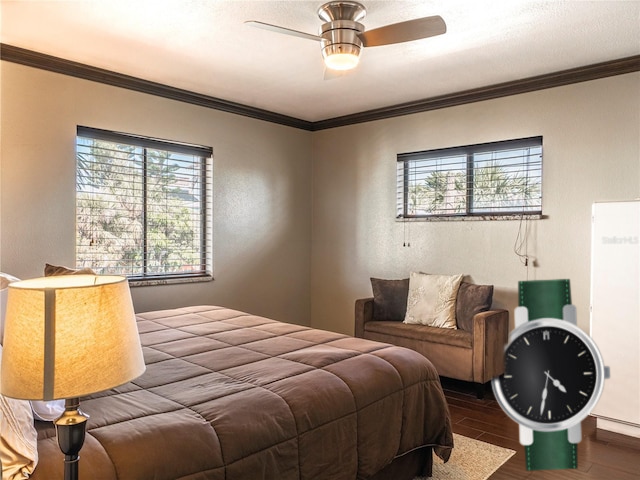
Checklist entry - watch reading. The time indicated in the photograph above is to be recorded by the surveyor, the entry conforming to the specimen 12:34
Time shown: 4:32
